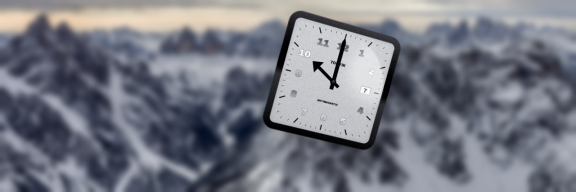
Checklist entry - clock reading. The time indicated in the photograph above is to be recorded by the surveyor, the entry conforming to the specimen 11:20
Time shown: 10:00
